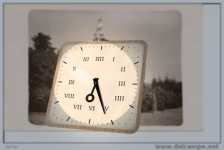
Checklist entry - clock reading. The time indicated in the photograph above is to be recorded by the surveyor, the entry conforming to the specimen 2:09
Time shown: 6:26
